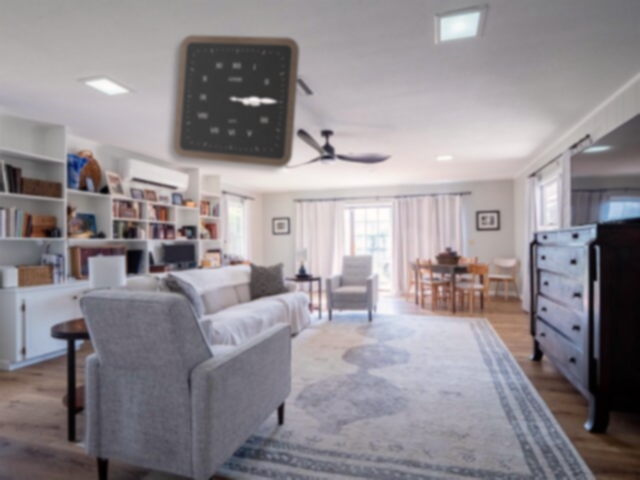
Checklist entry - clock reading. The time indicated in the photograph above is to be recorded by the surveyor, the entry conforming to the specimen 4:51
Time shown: 3:15
